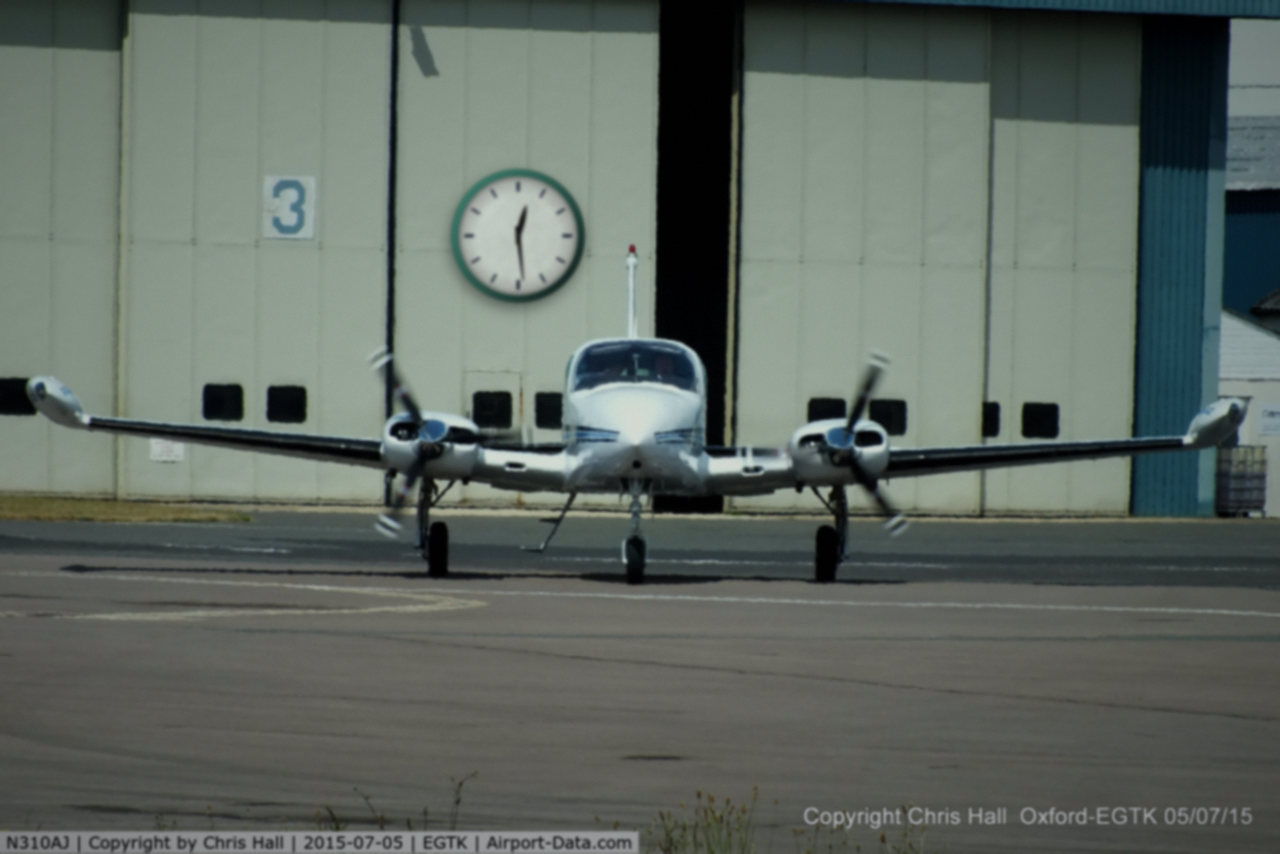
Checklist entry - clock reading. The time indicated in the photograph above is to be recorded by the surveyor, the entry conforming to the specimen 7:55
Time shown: 12:29
